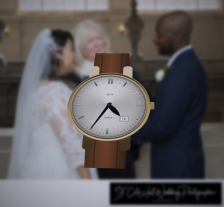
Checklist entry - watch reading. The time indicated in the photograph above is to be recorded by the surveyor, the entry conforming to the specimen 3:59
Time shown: 4:35
